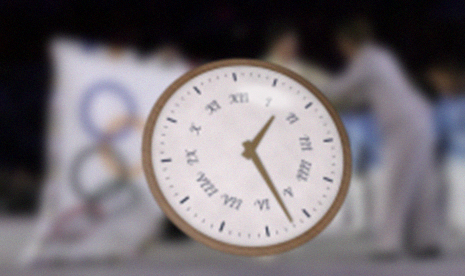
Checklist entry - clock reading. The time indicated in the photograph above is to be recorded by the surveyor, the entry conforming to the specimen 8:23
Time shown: 1:27
